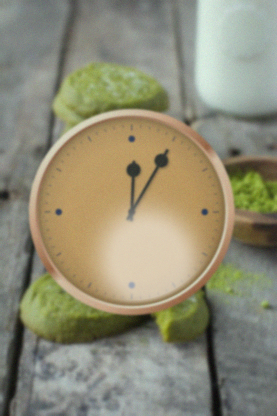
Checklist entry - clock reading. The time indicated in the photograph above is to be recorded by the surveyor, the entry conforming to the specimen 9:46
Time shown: 12:05
